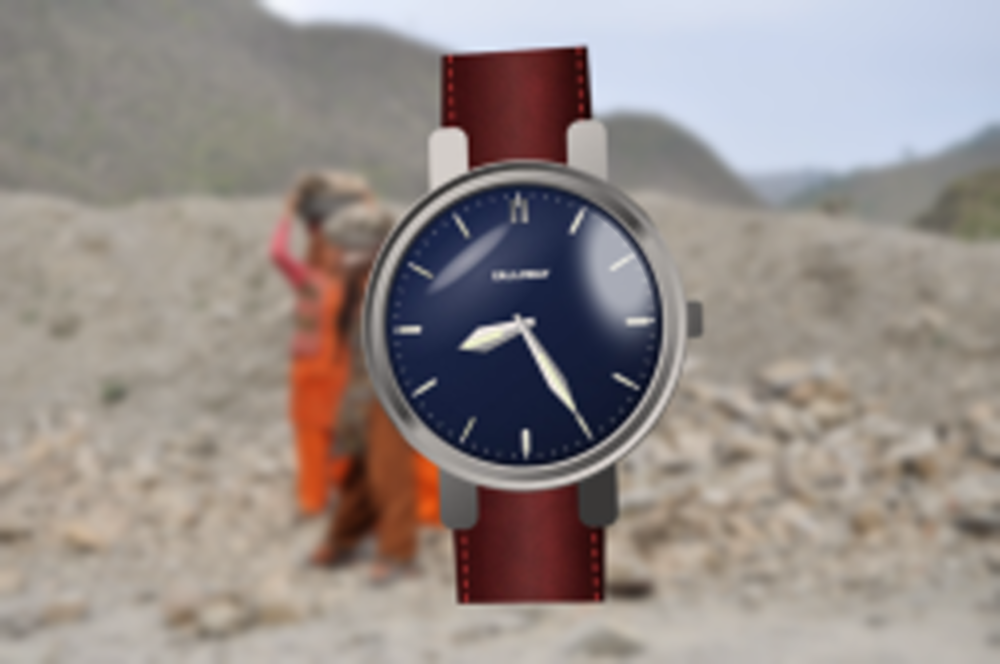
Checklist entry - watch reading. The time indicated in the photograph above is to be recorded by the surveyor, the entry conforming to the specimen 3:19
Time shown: 8:25
